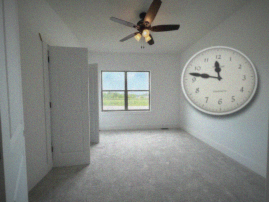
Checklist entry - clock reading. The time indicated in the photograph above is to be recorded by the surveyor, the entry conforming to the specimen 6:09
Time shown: 11:47
